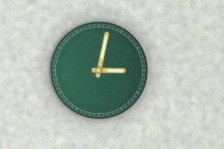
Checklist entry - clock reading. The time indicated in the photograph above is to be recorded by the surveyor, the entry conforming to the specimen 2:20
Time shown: 3:02
